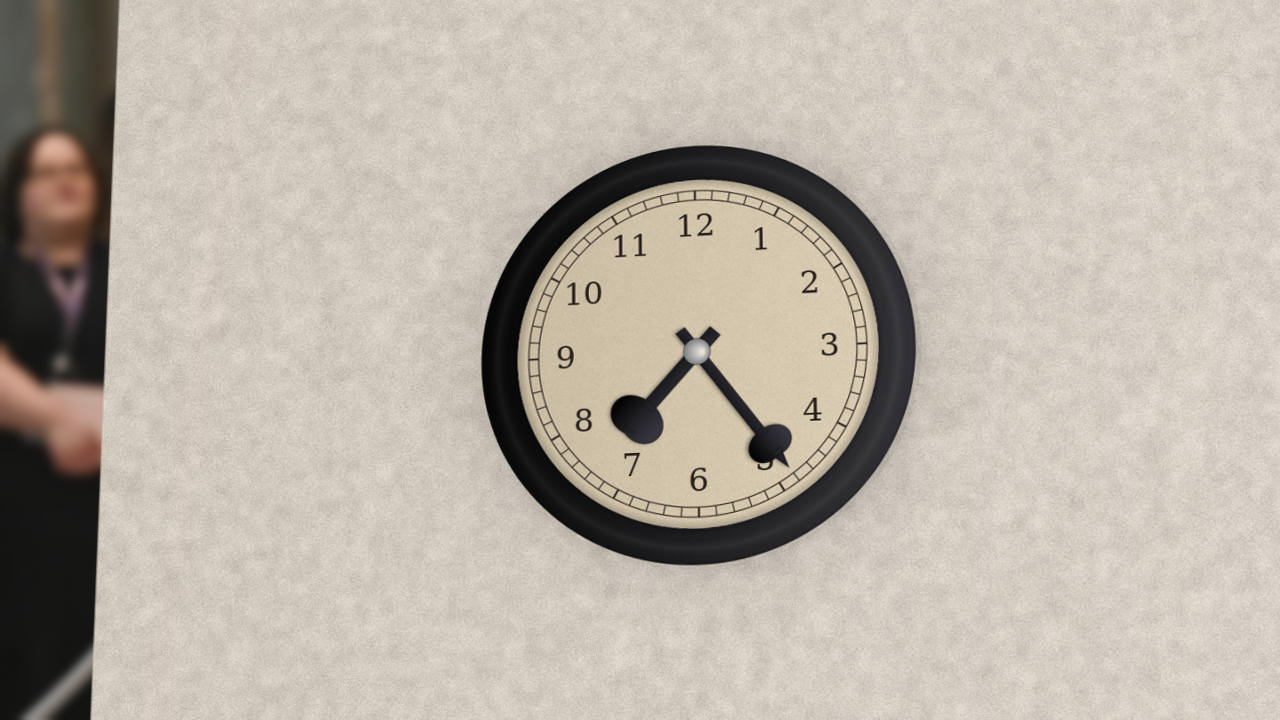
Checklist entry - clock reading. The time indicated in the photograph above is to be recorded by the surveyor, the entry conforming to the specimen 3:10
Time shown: 7:24
